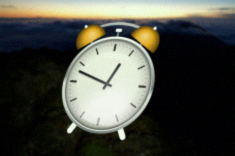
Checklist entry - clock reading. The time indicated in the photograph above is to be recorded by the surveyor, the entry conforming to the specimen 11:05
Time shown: 12:48
